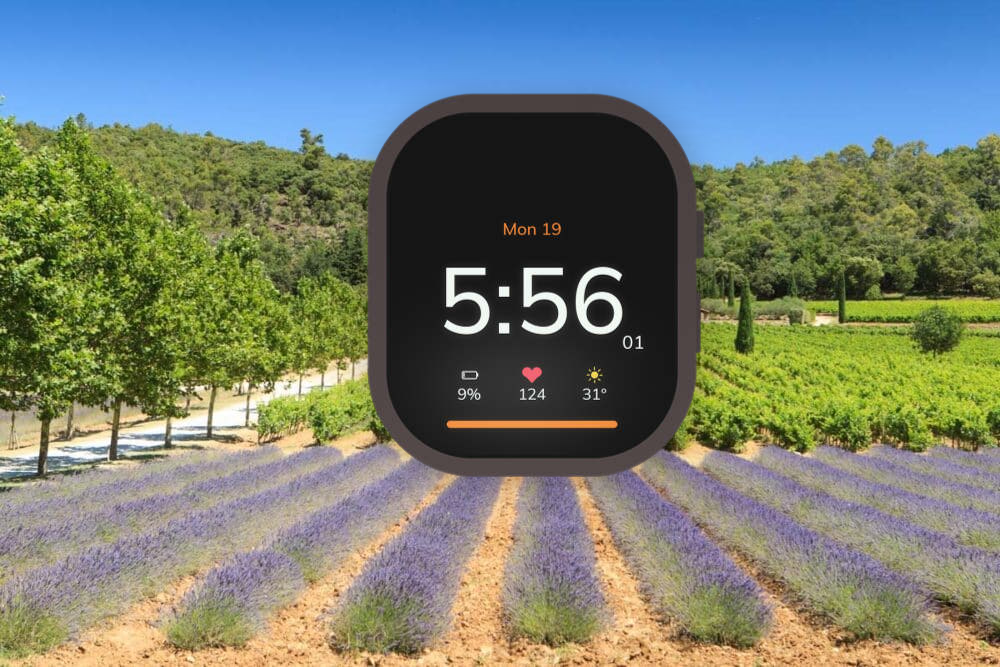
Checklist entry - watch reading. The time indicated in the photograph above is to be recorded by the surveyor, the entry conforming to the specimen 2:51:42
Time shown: 5:56:01
